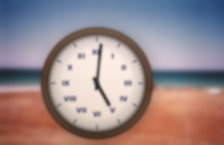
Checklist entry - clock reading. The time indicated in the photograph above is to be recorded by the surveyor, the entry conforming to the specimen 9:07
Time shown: 5:01
